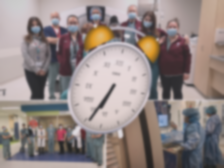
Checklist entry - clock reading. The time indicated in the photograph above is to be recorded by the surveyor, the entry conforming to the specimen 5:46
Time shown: 6:34
